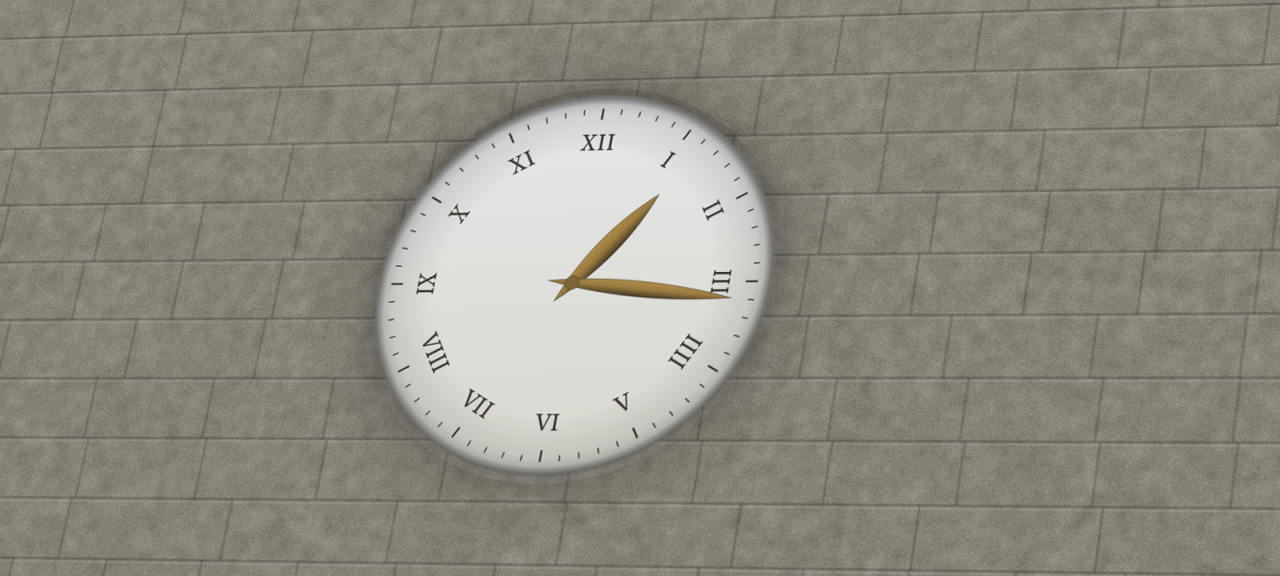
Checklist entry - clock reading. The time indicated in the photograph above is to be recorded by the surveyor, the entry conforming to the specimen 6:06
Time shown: 1:16
